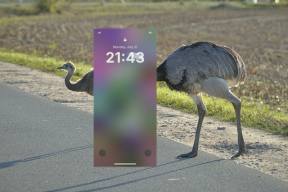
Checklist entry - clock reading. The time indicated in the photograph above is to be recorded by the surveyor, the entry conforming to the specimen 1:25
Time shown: 21:43
